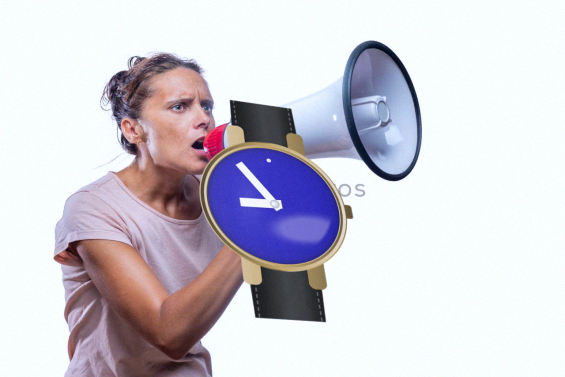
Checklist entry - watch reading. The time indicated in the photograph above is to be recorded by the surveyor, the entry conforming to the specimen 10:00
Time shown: 8:54
